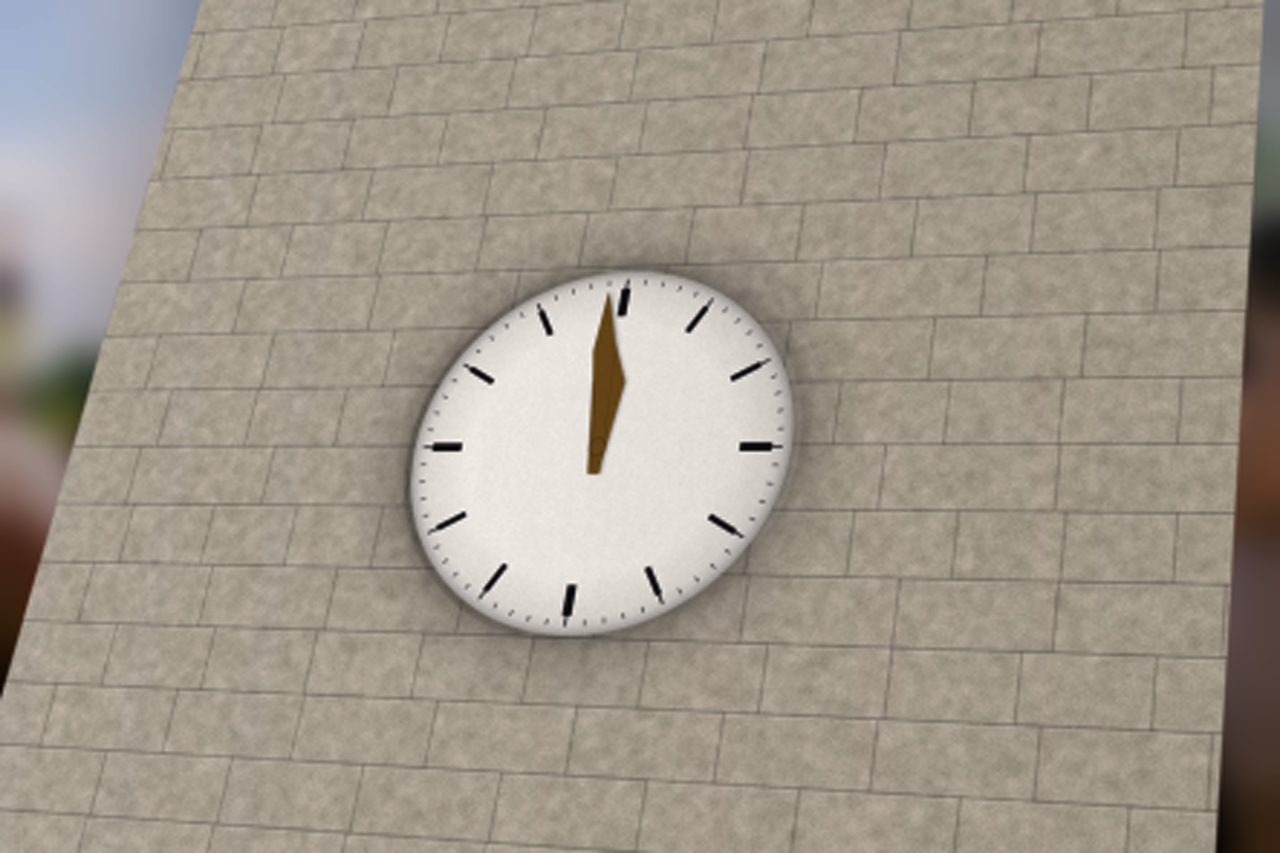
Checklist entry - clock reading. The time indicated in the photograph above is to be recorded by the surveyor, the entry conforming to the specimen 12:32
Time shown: 11:59
